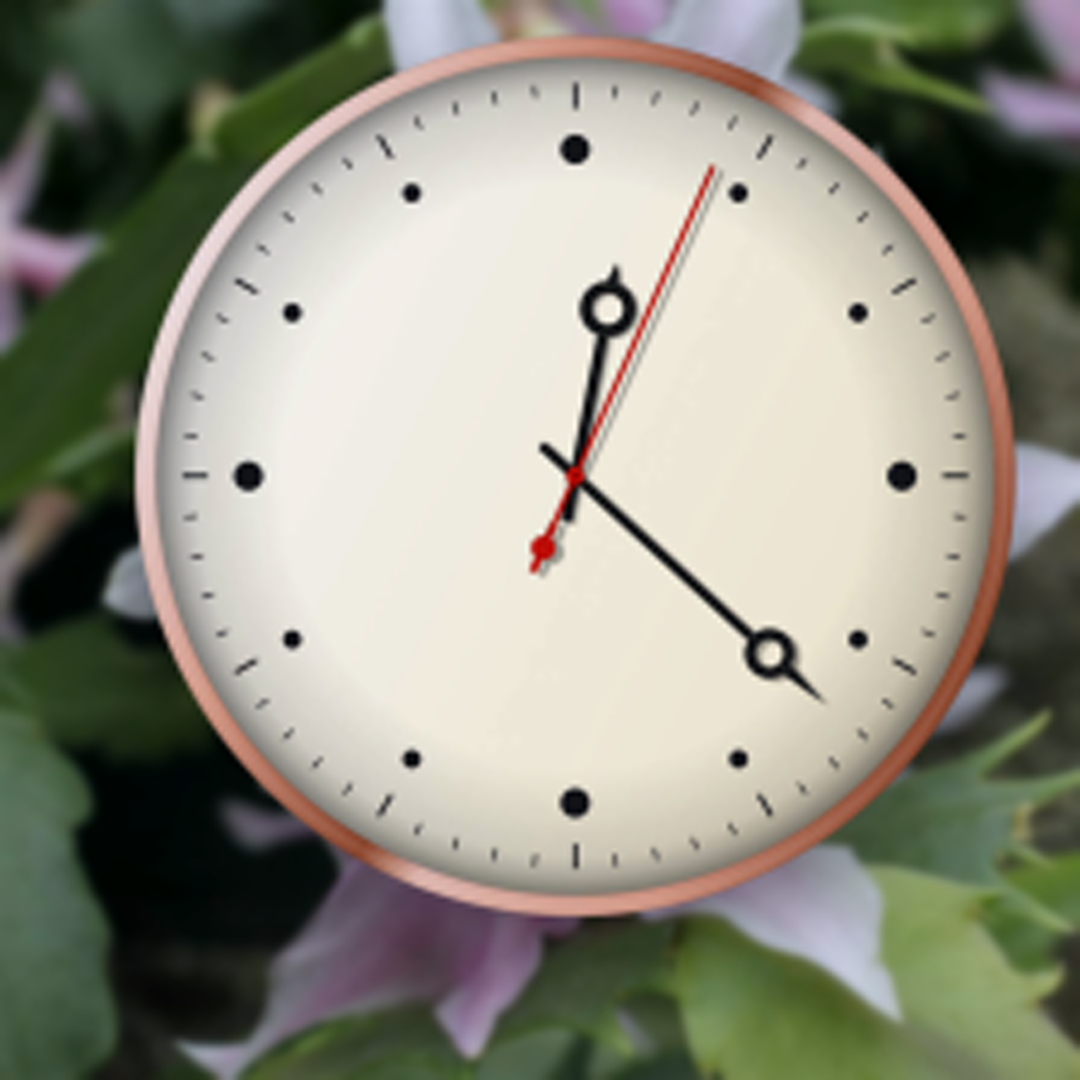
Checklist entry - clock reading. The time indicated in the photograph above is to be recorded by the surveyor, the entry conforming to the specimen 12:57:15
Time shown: 12:22:04
